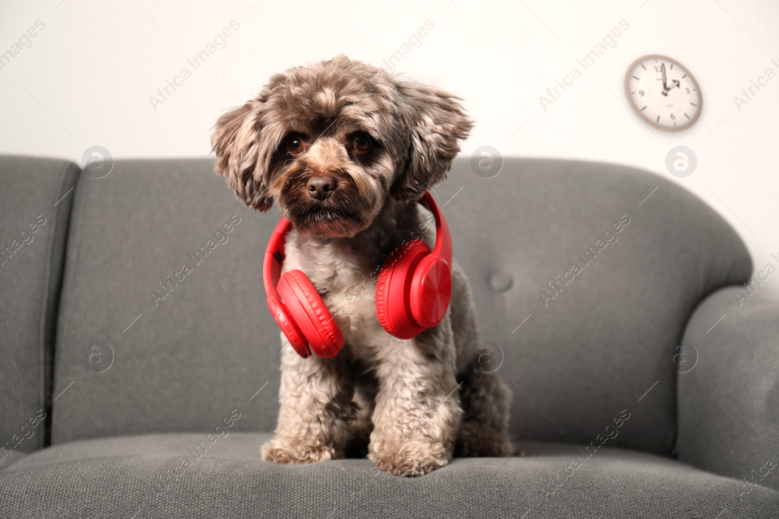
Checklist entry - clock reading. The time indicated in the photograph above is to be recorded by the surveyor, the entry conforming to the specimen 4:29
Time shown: 2:02
